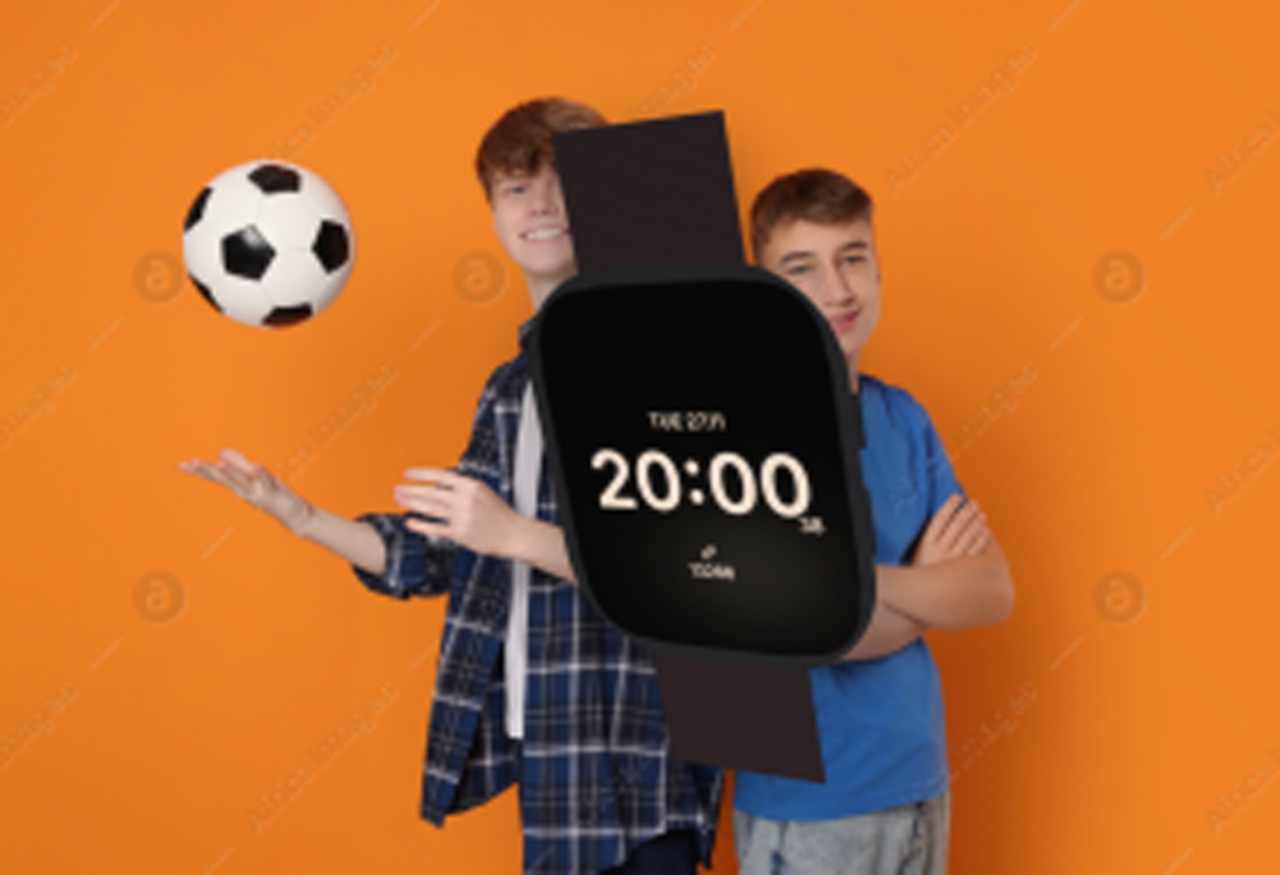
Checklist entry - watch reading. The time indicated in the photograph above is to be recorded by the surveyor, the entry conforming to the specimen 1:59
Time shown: 20:00
